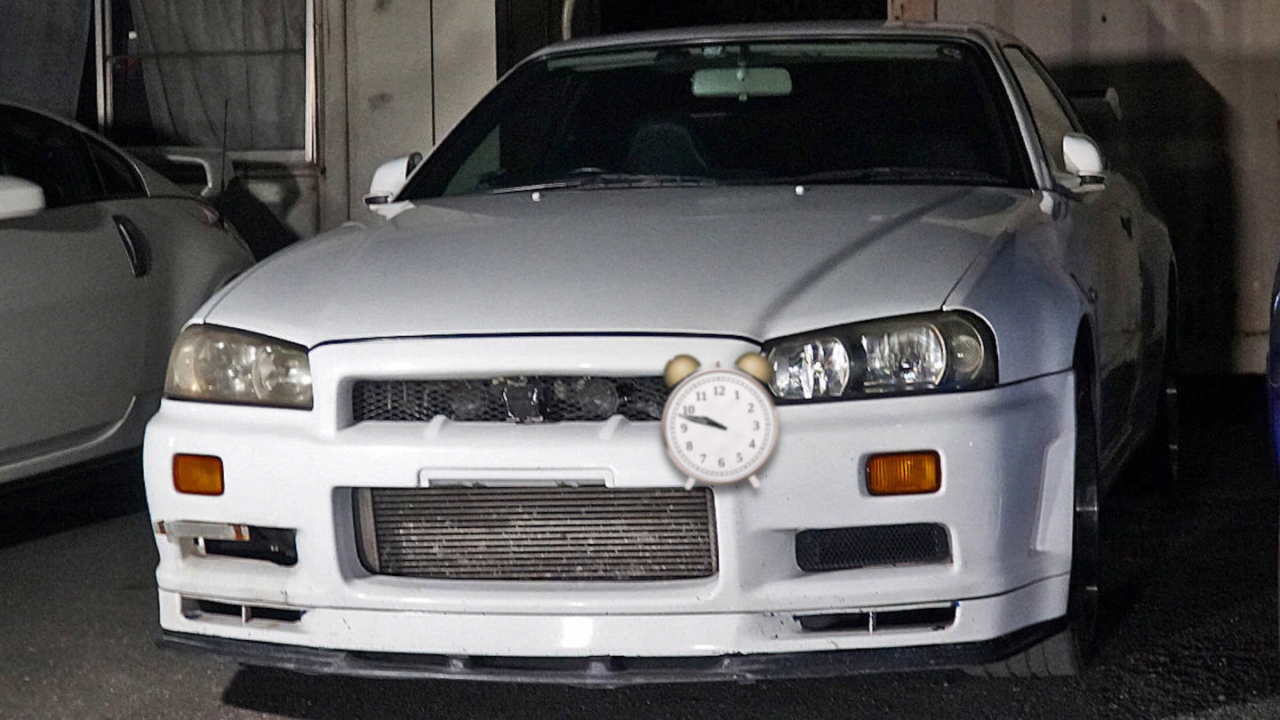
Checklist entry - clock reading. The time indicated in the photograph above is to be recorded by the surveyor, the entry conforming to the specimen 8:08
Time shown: 9:48
